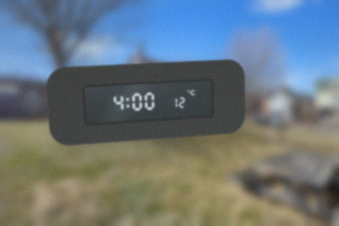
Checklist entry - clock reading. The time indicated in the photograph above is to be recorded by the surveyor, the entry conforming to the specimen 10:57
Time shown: 4:00
